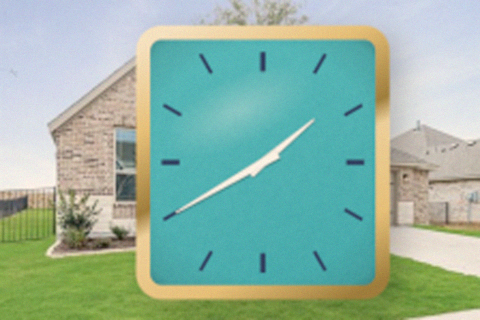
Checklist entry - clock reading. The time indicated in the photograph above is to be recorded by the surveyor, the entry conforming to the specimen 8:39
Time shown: 1:40
